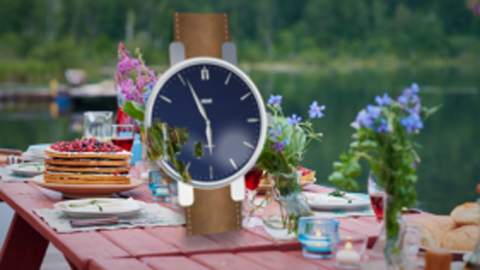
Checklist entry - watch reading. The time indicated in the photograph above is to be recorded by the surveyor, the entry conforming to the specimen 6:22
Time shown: 5:56
